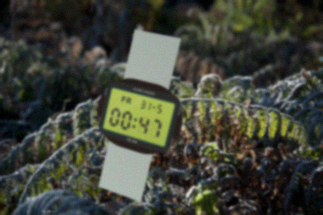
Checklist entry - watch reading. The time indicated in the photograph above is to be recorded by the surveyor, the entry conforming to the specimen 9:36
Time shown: 0:47
